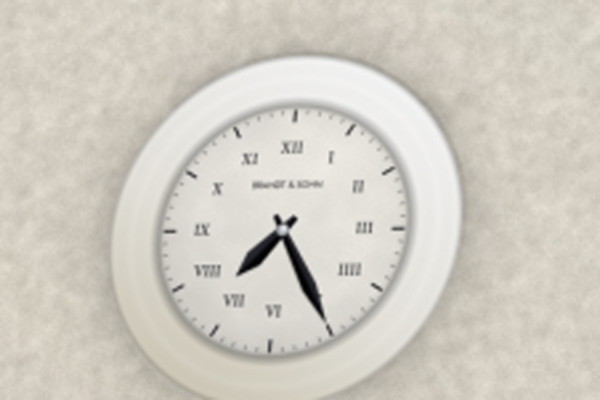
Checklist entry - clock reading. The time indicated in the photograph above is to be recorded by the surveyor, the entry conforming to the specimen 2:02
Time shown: 7:25
